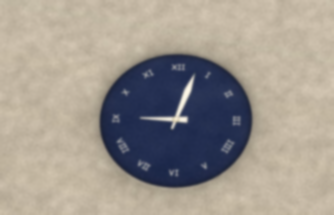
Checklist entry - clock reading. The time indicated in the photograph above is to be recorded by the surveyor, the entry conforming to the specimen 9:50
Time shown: 9:03
